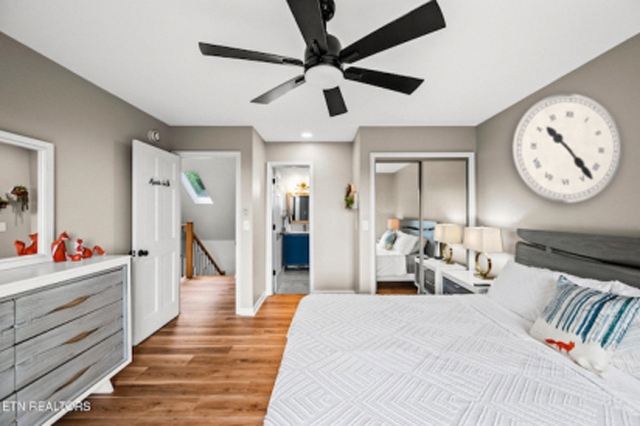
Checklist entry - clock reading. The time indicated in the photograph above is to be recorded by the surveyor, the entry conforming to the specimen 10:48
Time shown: 10:23
